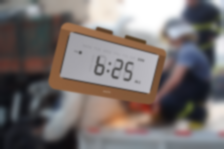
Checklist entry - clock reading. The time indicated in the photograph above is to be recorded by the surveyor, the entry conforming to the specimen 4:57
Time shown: 6:25
